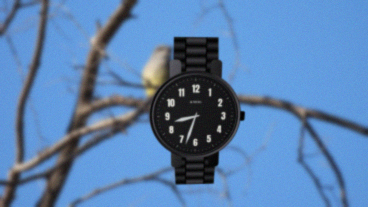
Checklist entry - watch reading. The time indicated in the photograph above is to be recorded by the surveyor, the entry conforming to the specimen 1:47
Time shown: 8:33
